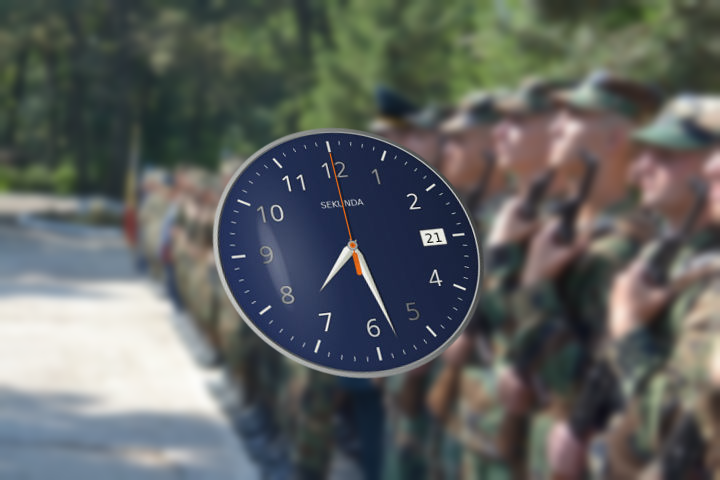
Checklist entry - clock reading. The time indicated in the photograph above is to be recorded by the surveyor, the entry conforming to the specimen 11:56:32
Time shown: 7:28:00
